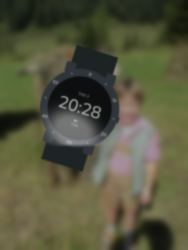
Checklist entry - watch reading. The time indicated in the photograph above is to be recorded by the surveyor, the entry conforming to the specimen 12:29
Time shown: 20:28
